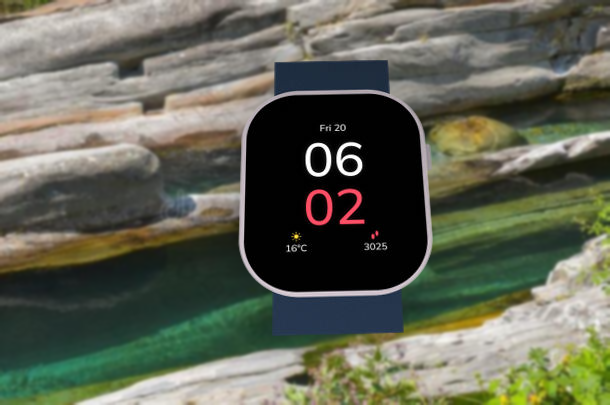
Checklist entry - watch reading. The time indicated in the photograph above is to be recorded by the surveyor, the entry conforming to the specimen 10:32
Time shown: 6:02
